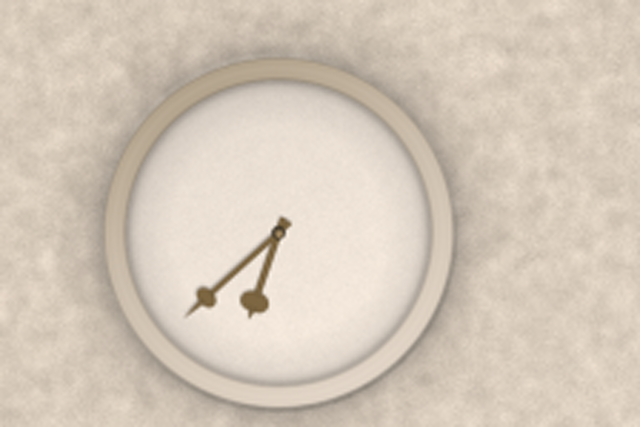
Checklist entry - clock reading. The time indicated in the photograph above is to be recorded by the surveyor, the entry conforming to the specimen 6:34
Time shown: 6:38
